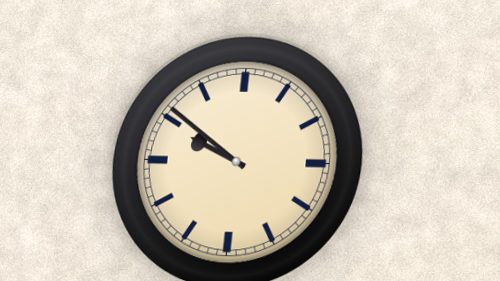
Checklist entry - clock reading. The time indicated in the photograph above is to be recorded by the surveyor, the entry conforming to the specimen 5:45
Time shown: 9:51
